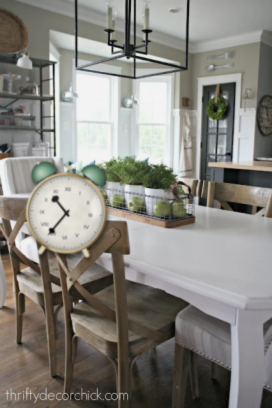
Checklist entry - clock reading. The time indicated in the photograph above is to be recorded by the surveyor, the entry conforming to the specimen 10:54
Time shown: 10:36
